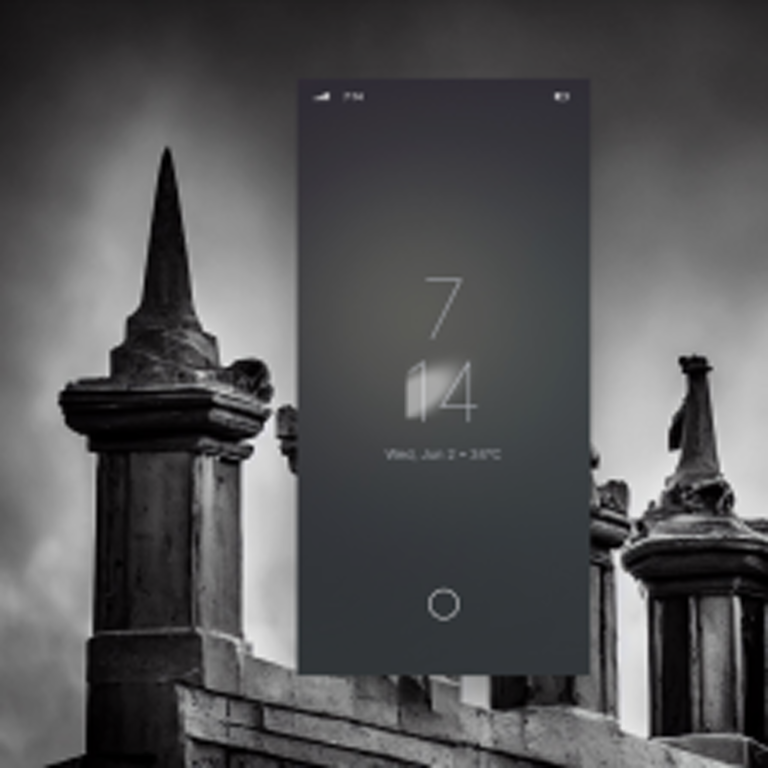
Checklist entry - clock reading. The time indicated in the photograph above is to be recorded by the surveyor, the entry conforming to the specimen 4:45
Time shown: 7:14
